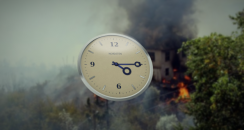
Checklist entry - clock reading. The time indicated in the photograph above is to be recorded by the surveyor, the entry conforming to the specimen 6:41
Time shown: 4:15
